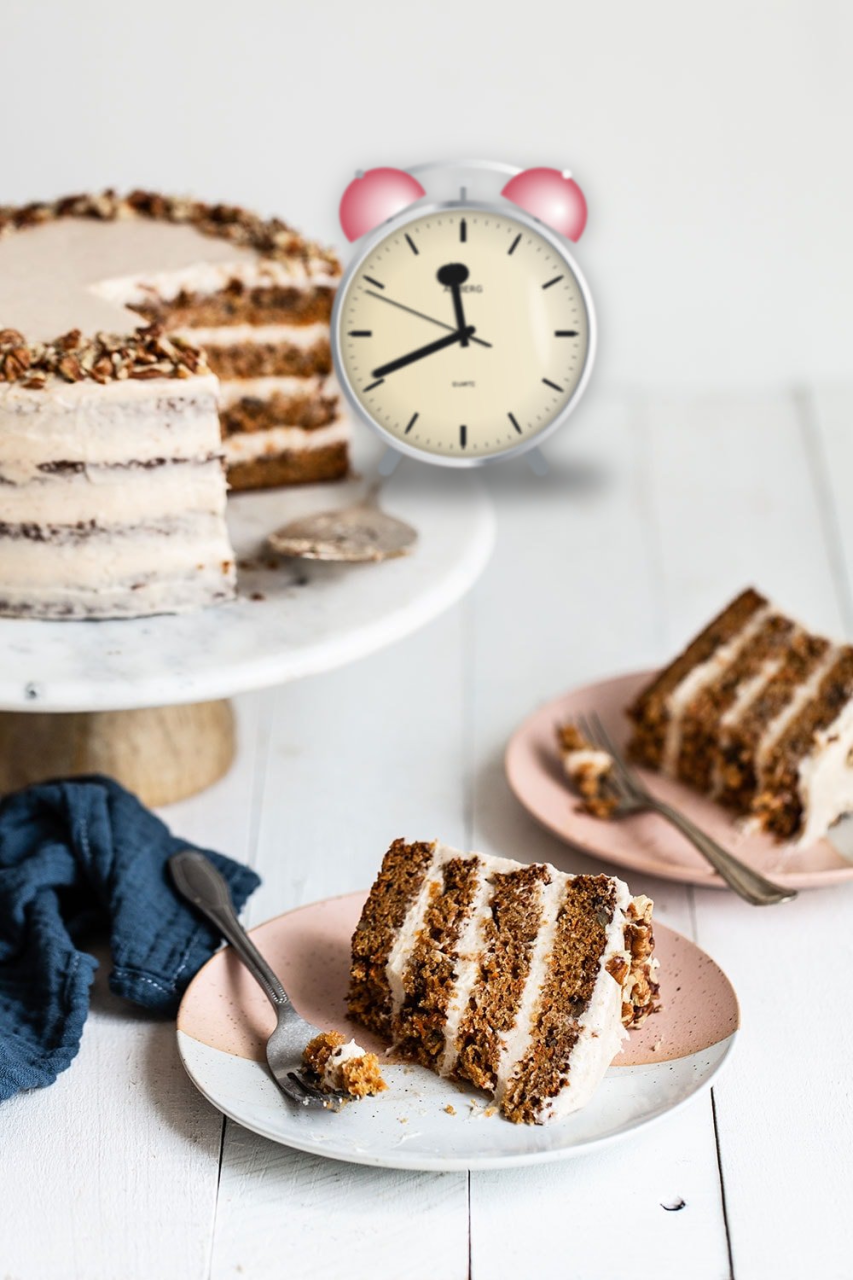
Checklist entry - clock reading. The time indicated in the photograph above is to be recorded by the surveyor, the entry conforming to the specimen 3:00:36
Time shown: 11:40:49
